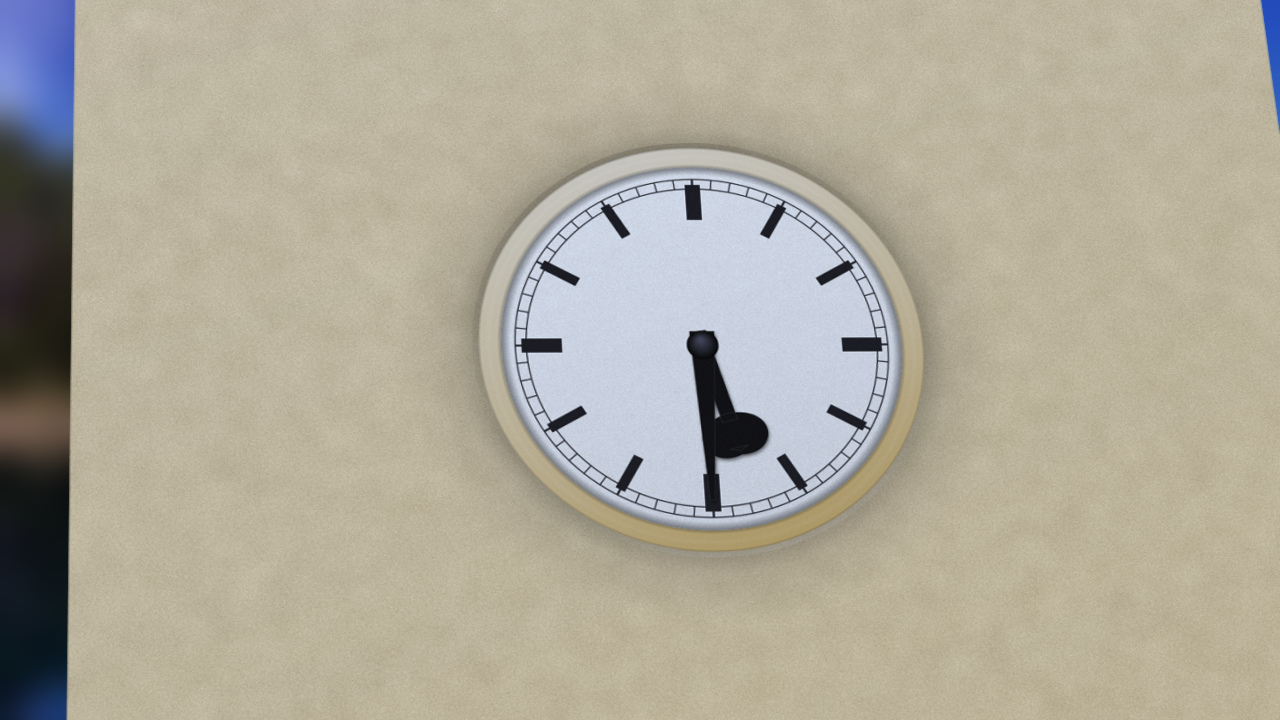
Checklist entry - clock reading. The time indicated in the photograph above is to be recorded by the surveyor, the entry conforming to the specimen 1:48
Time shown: 5:30
